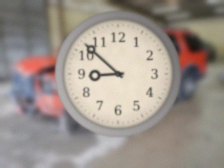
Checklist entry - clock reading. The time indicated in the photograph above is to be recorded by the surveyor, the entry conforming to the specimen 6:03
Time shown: 8:52
